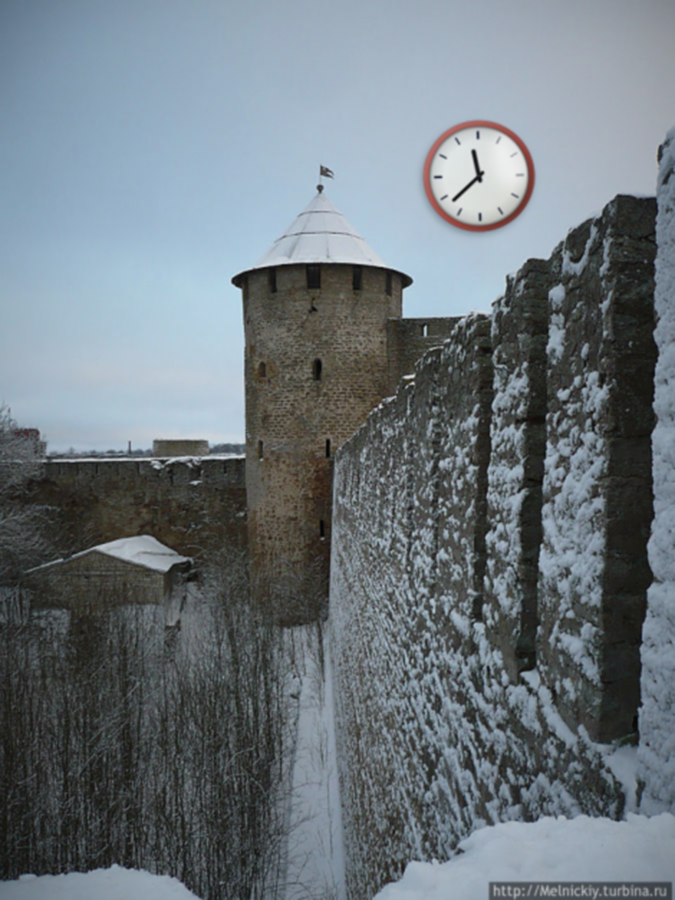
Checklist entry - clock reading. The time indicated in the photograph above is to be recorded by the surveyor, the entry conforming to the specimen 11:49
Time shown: 11:38
